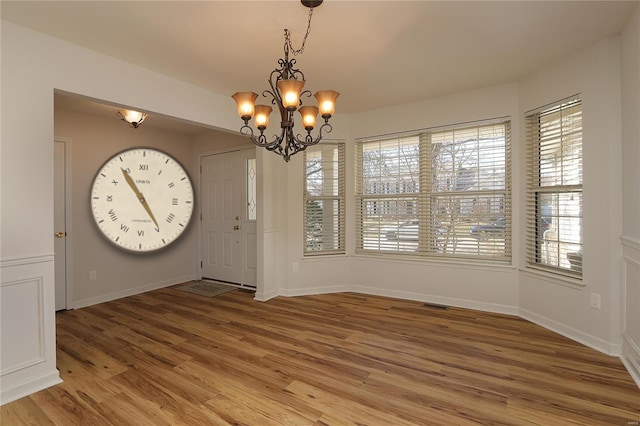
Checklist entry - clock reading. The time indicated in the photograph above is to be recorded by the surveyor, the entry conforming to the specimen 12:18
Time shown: 4:54
